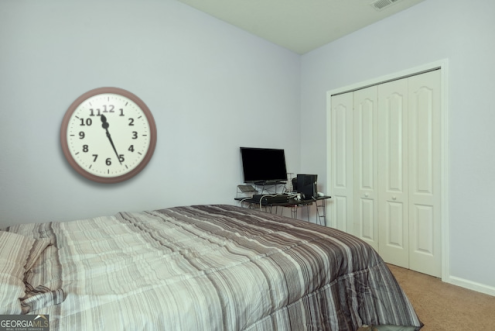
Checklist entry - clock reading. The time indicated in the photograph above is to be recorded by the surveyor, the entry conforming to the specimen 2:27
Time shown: 11:26
